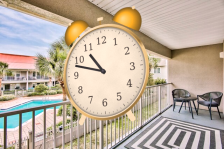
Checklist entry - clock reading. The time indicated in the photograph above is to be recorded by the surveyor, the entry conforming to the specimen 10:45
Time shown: 10:48
